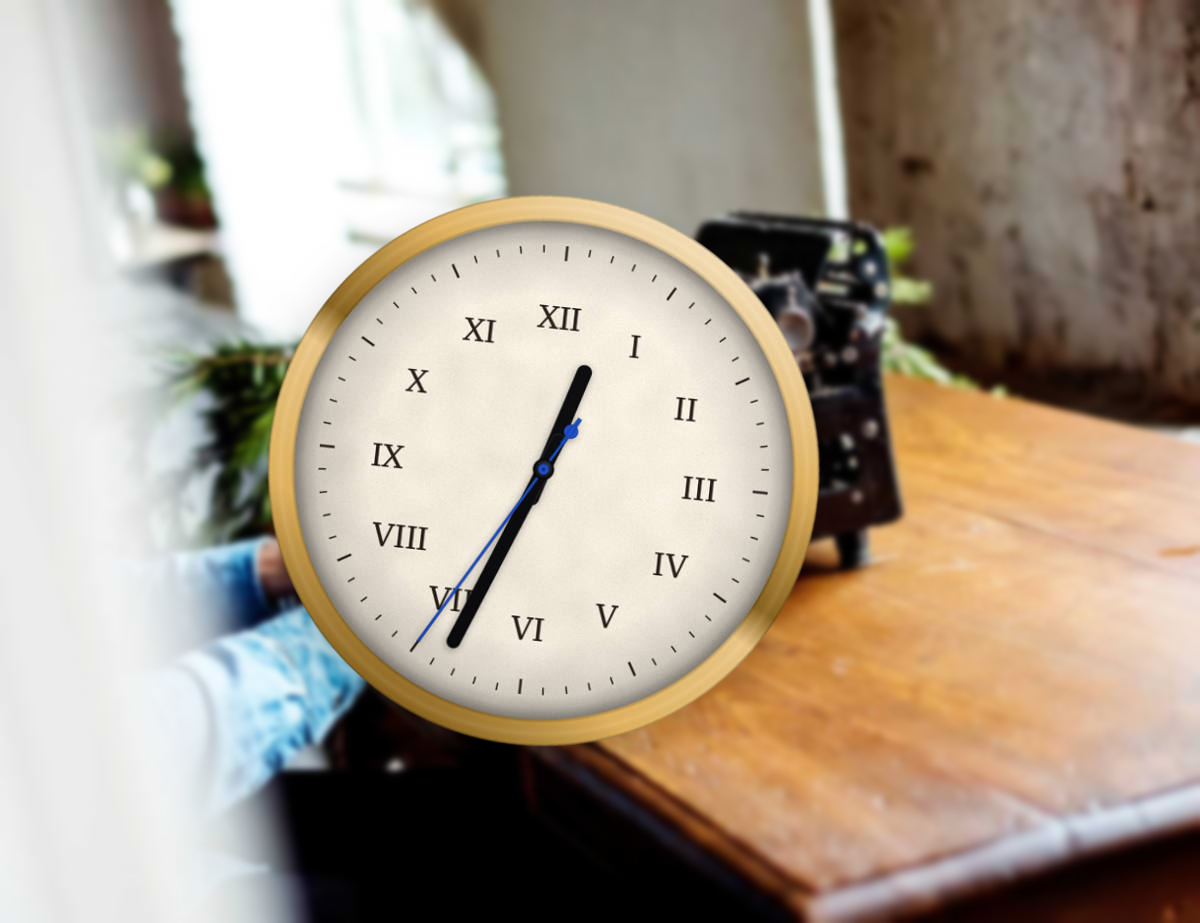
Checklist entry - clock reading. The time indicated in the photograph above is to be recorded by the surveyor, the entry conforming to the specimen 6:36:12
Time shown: 12:33:35
